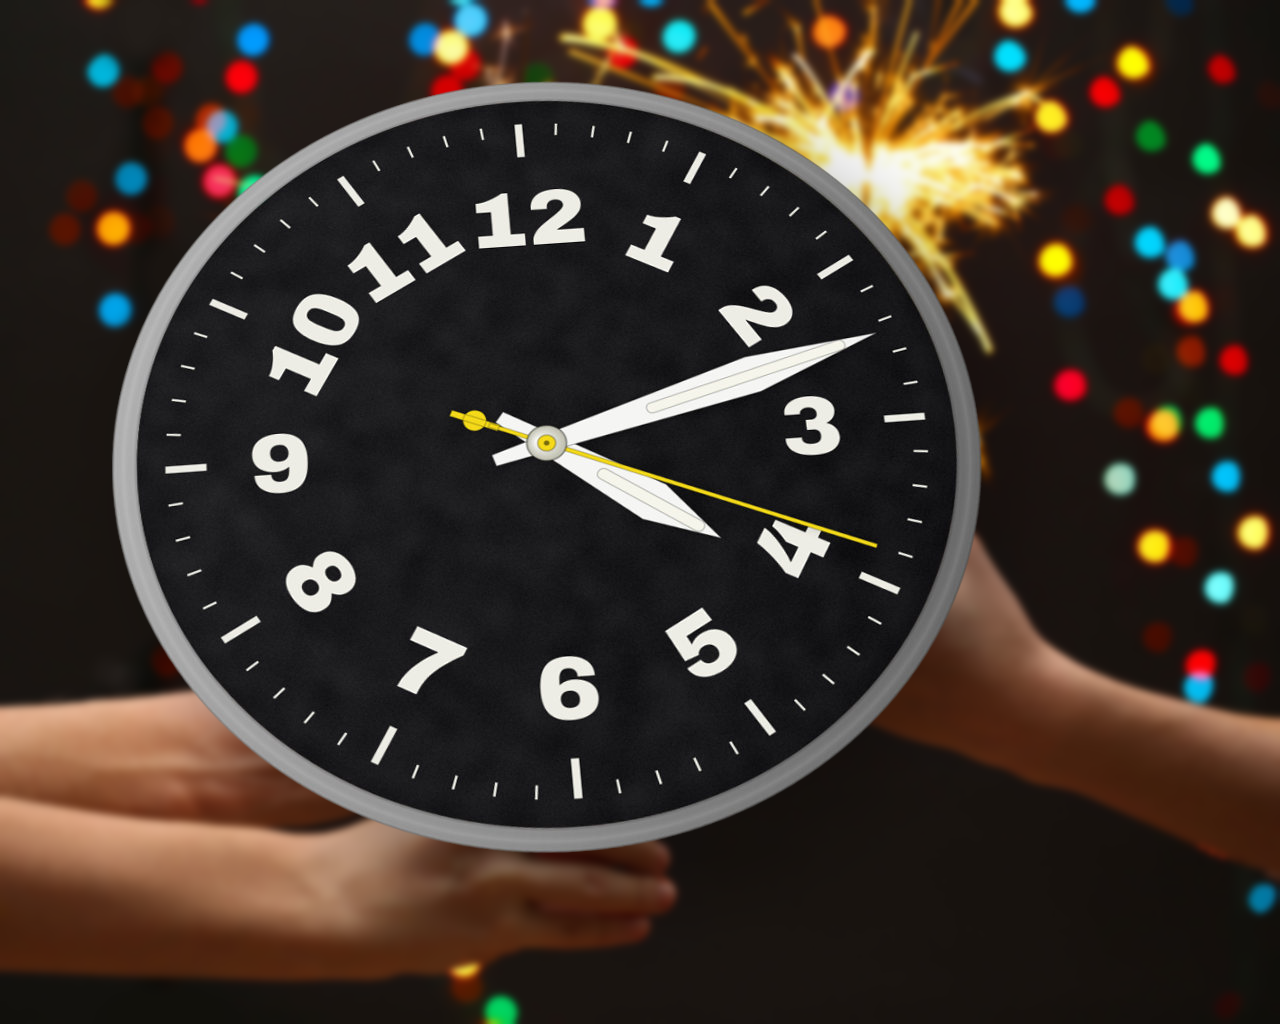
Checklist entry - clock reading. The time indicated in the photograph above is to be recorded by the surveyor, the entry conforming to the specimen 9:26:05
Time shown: 4:12:19
